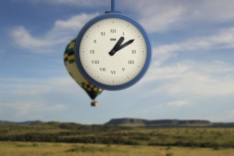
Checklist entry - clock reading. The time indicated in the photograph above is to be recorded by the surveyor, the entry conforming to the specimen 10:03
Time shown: 1:10
